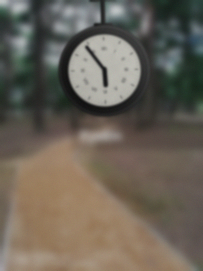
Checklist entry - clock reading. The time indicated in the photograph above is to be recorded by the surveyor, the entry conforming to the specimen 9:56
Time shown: 5:54
